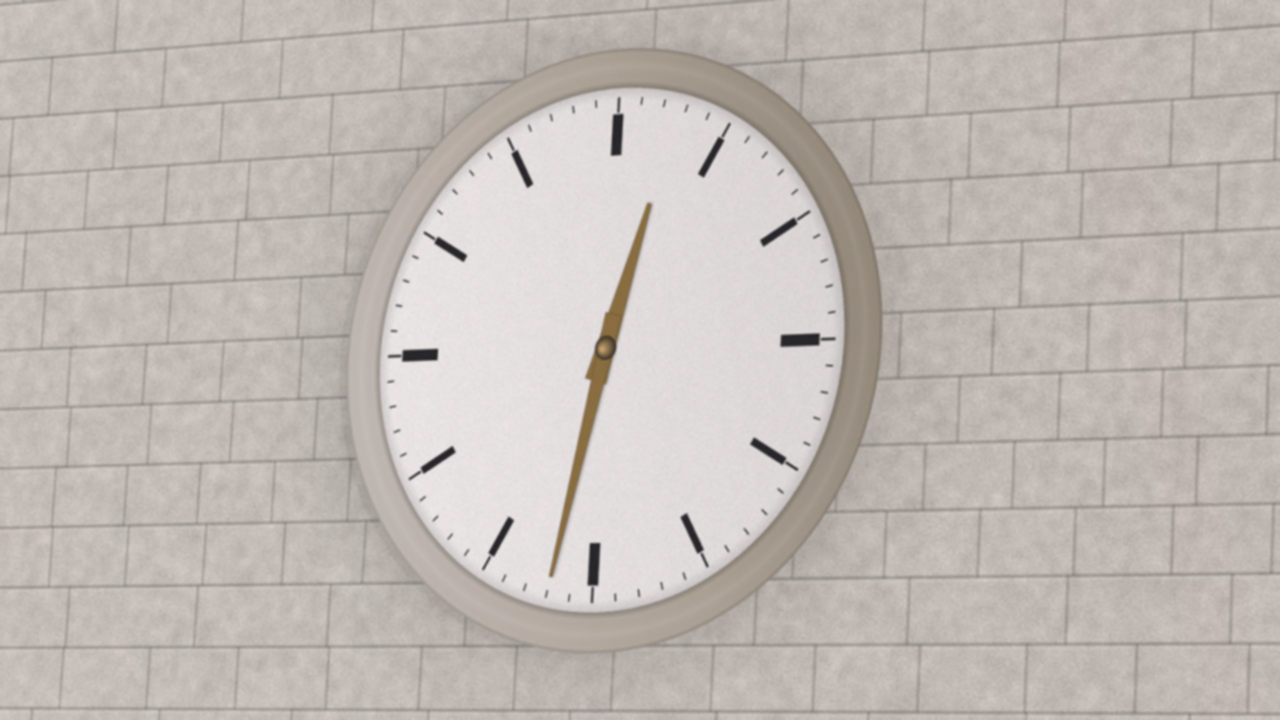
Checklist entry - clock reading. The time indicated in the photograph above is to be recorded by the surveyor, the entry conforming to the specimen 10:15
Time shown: 12:32
